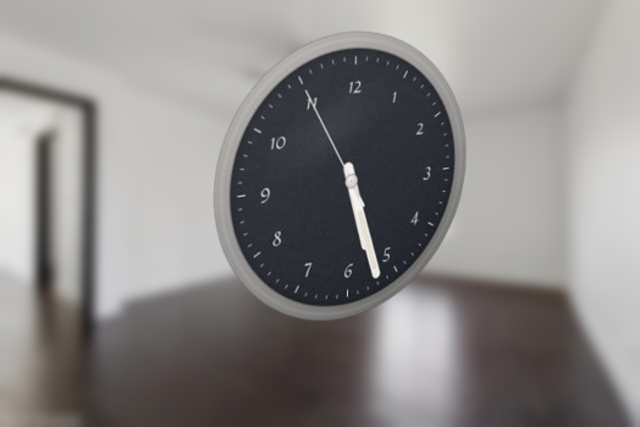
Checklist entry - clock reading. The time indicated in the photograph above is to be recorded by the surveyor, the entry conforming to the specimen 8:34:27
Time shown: 5:26:55
